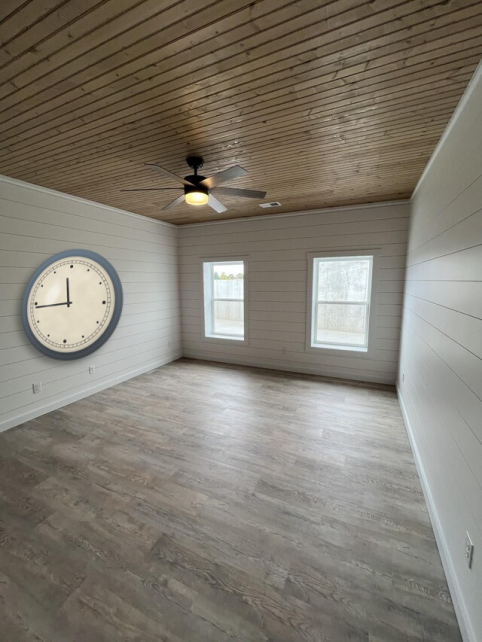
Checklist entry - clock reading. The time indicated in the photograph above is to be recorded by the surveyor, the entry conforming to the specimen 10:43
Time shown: 11:44
